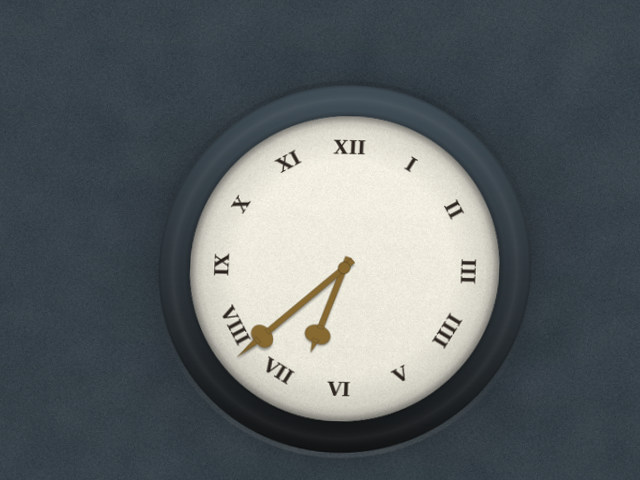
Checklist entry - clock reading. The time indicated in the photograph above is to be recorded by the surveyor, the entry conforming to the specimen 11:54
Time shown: 6:38
